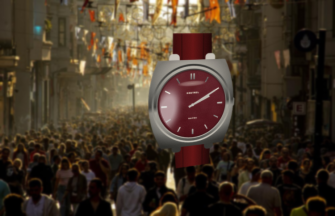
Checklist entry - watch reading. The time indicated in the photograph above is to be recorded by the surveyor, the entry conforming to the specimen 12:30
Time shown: 2:10
